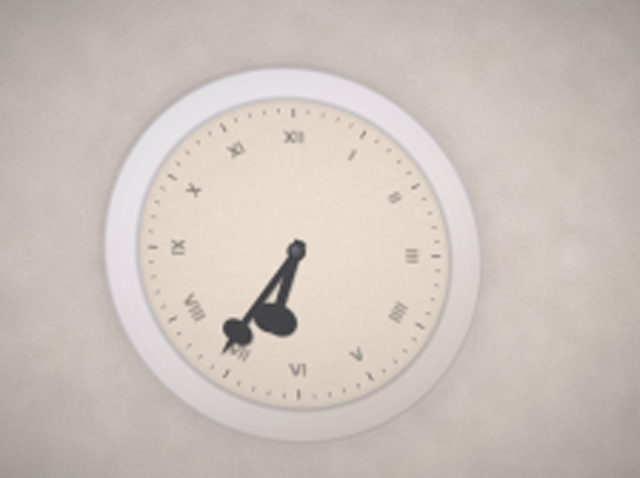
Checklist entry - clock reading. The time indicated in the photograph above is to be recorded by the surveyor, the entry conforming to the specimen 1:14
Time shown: 6:36
